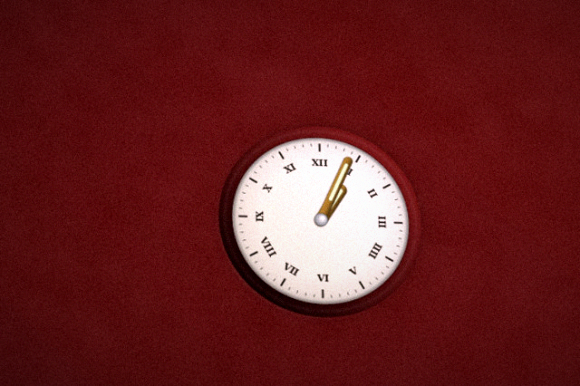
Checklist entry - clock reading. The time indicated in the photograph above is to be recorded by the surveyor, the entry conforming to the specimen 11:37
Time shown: 1:04
